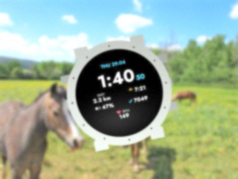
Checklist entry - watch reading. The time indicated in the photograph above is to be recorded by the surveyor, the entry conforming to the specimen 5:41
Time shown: 1:40
